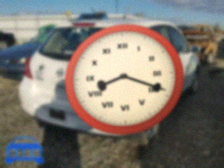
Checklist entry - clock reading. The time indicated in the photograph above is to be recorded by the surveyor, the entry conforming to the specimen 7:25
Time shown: 8:19
